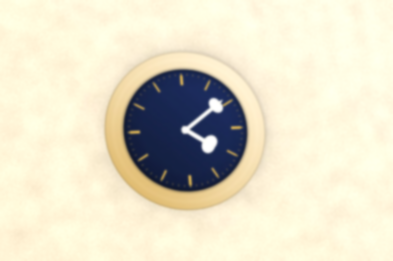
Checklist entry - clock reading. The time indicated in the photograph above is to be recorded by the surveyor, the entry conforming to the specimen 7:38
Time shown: 4:09
